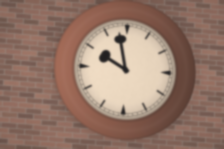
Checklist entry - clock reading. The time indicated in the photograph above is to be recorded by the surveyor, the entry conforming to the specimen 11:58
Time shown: 9:58
